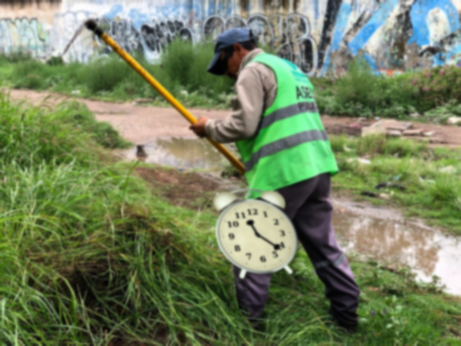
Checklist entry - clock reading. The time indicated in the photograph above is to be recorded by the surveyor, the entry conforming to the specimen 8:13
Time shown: 11:22
